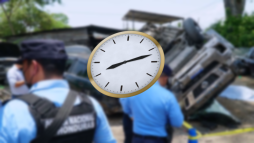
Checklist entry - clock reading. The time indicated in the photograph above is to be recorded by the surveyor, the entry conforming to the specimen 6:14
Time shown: 8:12
